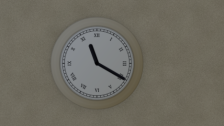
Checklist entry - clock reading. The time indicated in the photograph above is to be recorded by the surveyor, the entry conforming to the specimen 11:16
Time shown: 11:20
